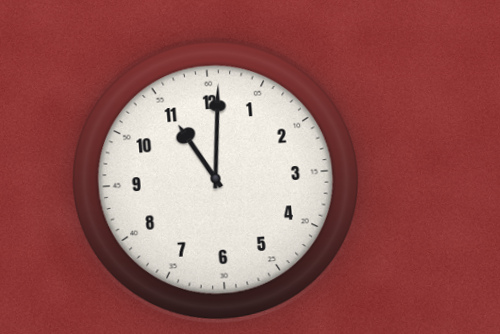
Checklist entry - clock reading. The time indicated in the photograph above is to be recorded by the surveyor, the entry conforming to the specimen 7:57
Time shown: 11:01
